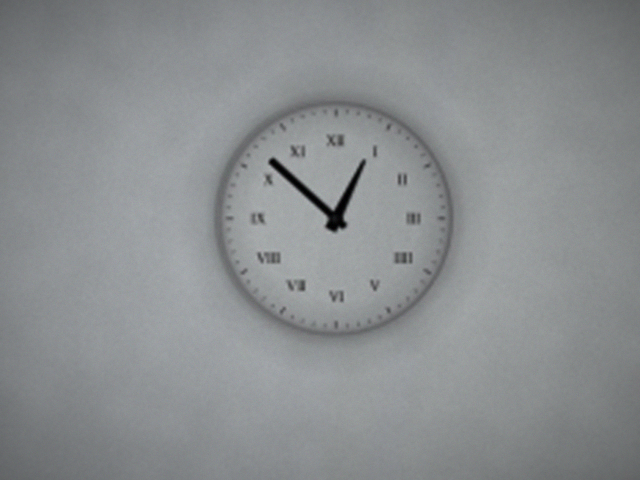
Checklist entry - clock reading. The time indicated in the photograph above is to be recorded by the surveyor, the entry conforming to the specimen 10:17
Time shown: 12:52
